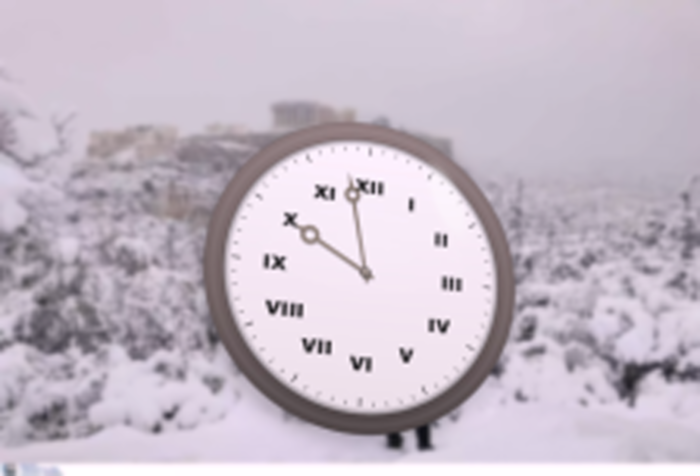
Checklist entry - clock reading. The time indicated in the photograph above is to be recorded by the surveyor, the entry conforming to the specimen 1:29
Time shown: 9:58
